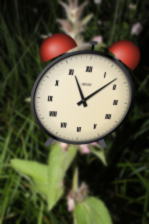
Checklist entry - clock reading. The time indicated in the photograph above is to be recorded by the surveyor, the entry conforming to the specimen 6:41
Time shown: 11:08
